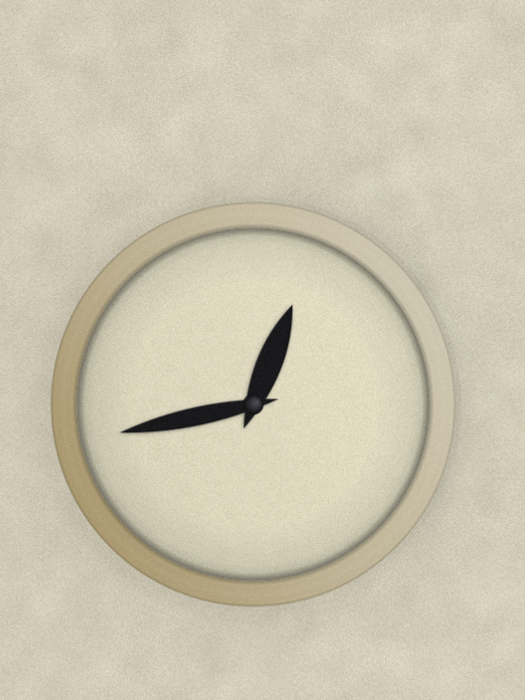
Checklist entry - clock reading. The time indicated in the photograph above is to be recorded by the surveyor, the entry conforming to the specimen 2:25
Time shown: 12:43
